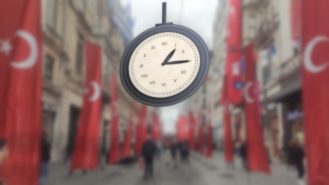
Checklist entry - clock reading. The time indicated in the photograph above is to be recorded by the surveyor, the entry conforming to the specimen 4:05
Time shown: 1:15
